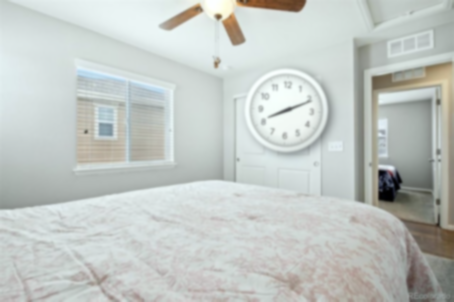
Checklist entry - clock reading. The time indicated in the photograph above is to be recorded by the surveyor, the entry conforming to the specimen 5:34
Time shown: 8:11
